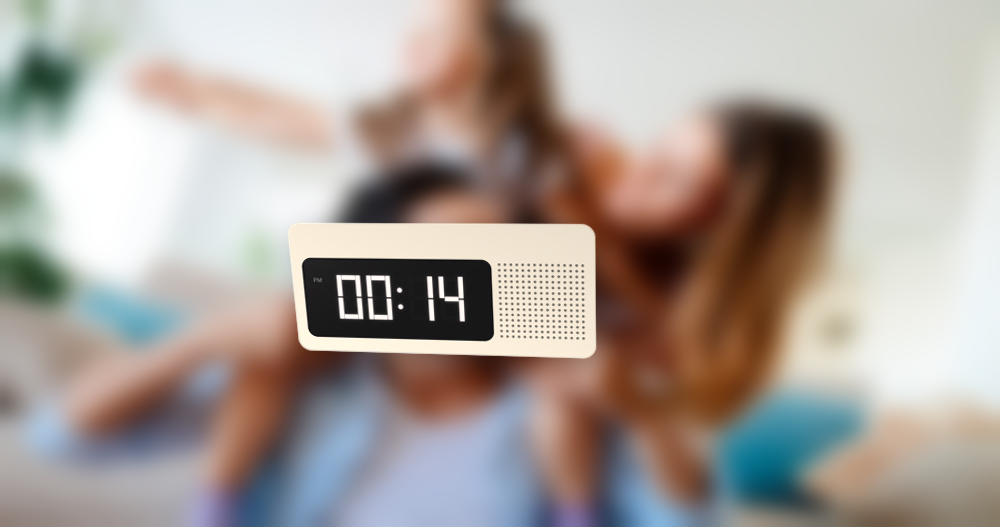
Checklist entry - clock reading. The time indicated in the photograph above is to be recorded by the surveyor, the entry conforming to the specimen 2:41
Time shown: 0:14
